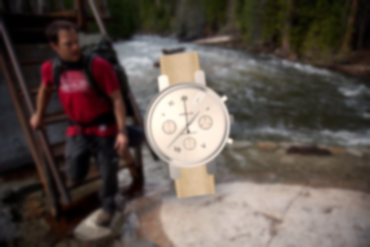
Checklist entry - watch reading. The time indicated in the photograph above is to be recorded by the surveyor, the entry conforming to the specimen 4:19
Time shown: 1:38
